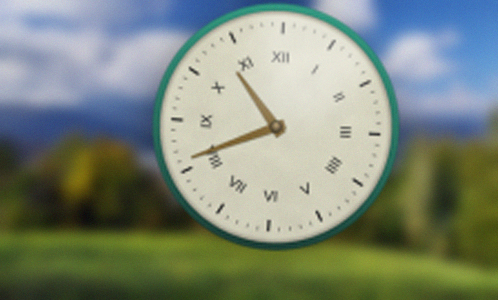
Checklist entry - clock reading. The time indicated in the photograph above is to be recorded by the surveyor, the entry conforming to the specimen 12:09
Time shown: 10:41
